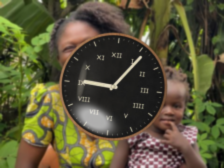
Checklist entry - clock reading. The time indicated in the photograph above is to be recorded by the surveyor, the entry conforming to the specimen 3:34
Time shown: 9:06
